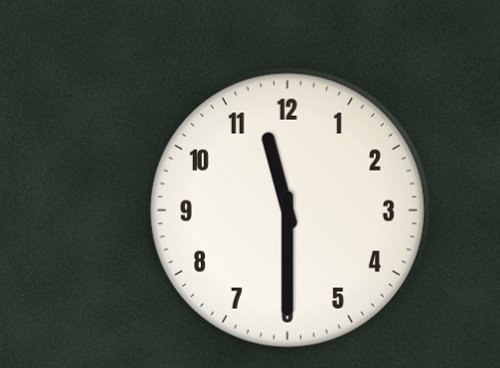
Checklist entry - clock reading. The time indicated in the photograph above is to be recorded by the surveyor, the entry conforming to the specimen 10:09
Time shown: 11:30
